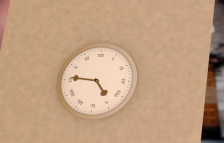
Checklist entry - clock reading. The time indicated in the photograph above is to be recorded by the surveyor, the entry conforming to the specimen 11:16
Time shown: 4:46
